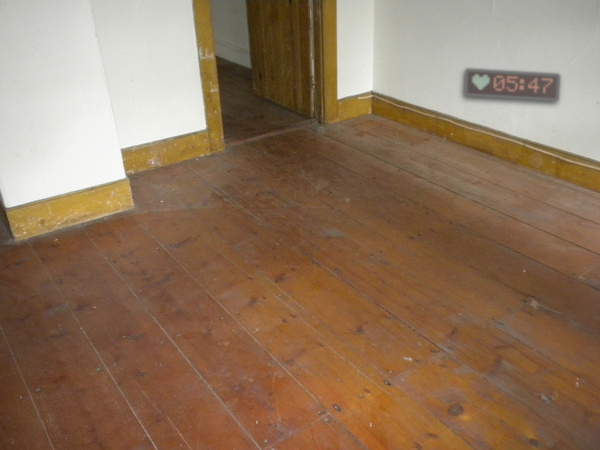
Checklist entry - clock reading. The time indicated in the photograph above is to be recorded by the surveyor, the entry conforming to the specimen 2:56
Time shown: 5:47
